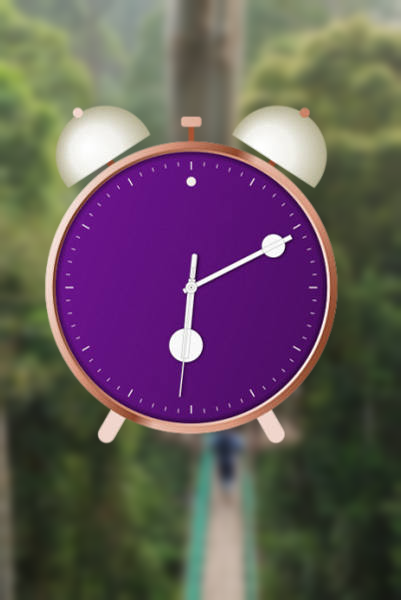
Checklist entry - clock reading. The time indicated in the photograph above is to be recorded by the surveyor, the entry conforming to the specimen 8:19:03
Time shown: 6:10:31
